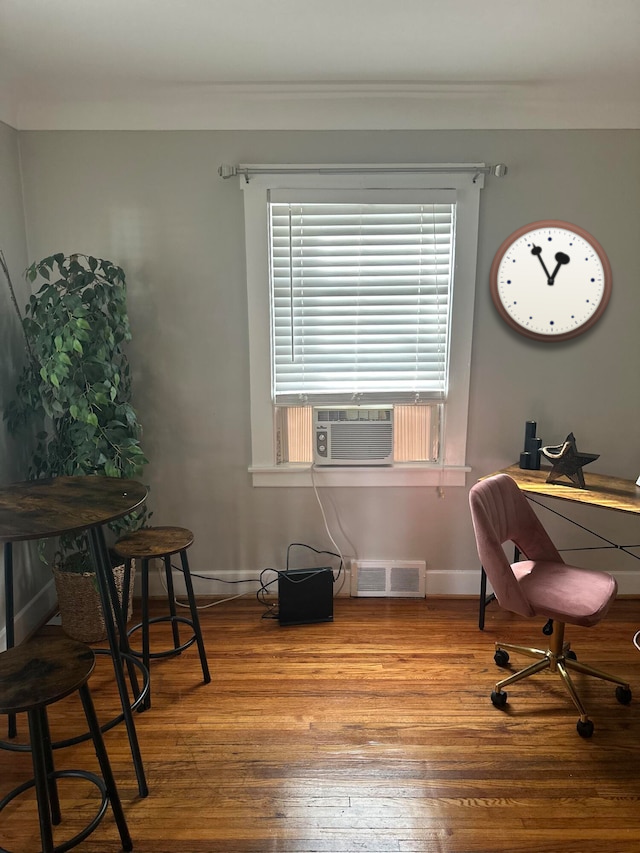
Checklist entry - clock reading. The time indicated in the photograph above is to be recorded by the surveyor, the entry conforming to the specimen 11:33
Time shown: 12:56
